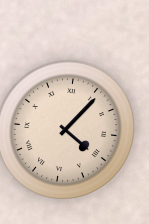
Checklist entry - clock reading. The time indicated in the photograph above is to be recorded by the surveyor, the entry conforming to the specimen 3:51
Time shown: 4:06
